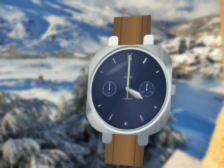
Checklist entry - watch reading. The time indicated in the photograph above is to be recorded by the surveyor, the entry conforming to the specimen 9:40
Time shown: 4:00
